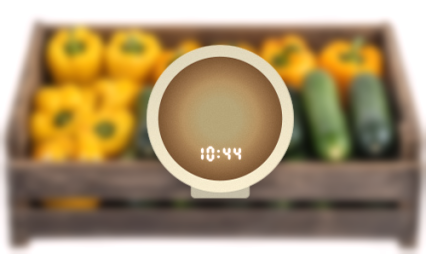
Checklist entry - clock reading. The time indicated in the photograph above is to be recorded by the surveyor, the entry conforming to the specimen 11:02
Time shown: 10:44
